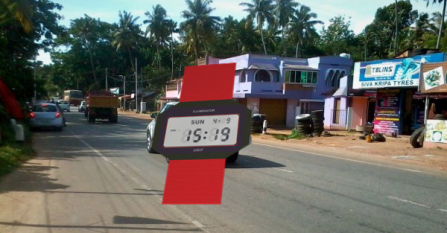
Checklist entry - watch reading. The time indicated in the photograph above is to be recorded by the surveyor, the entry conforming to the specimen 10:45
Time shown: 15:19
